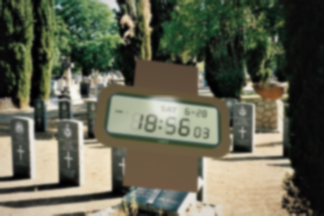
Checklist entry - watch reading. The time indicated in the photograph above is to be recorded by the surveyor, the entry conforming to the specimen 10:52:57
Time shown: 18:56:03
